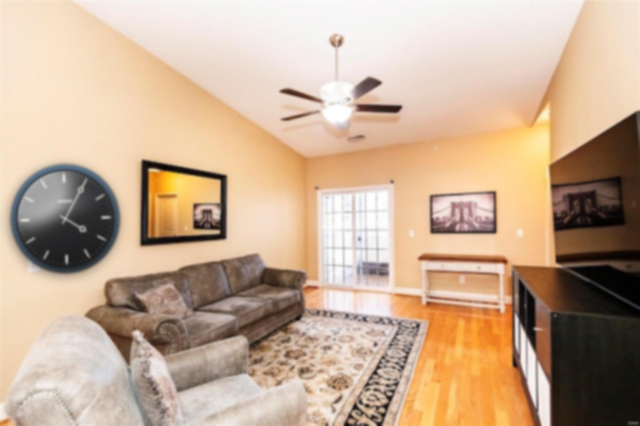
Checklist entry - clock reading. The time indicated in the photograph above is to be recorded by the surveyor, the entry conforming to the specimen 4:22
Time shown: 4:05
